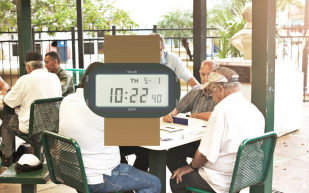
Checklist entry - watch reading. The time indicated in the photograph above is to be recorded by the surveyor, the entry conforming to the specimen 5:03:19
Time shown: 10:22:40
